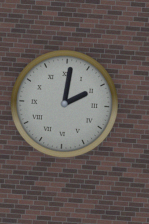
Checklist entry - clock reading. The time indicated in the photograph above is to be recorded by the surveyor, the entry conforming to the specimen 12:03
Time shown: 2:01
